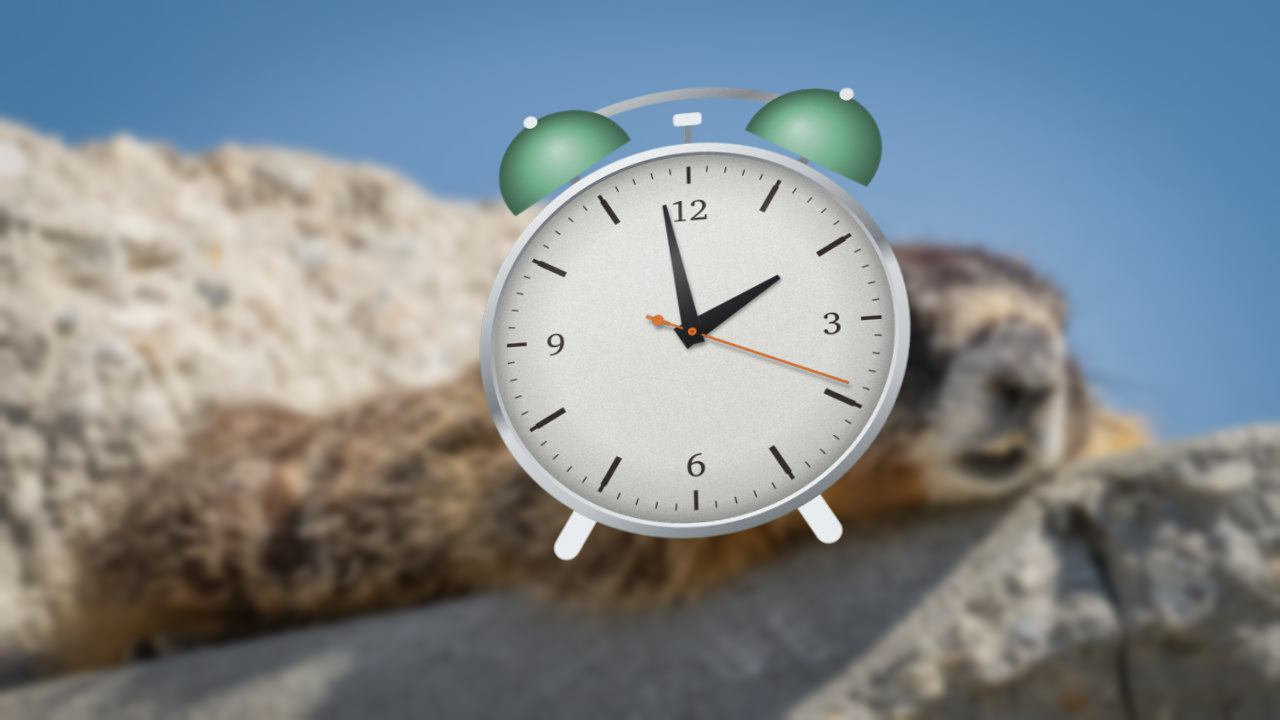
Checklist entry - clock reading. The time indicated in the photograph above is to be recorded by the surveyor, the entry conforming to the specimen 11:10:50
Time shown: 1:58:19
